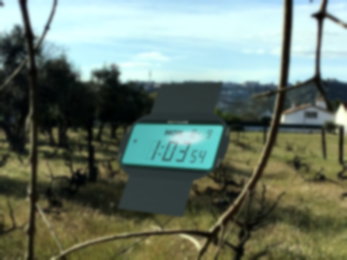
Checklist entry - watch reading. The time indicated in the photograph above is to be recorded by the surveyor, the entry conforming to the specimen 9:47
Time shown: 1:03
